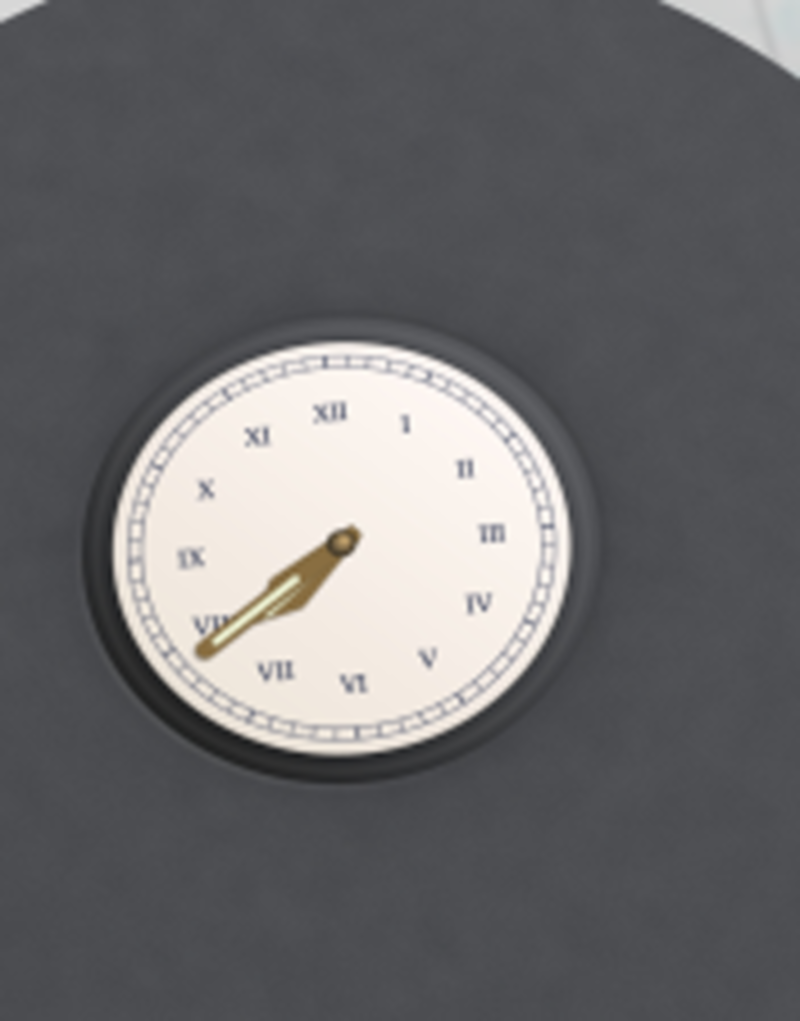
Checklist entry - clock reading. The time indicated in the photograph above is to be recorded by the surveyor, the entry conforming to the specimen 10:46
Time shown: 7:39
